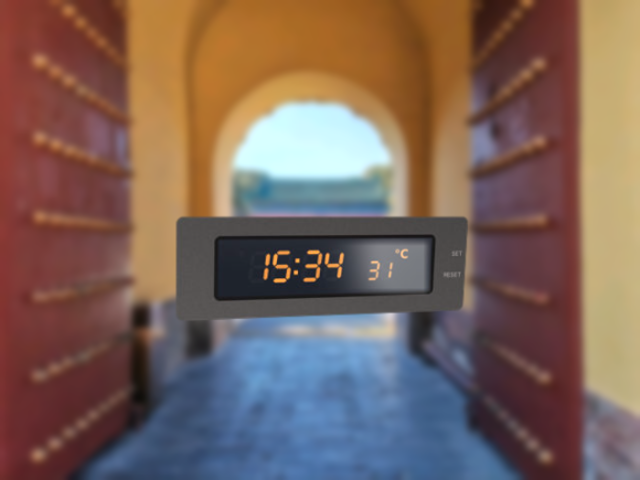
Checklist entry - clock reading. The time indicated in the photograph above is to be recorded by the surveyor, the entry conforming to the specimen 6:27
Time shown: 15:34
